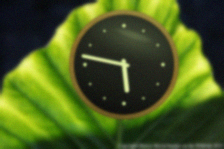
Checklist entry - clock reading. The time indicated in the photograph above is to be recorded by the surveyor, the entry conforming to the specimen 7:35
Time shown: 5:47
